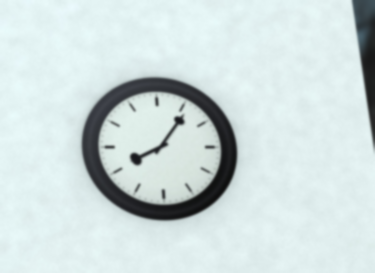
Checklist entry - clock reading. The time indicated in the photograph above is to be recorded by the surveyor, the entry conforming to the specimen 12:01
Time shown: 8:06
